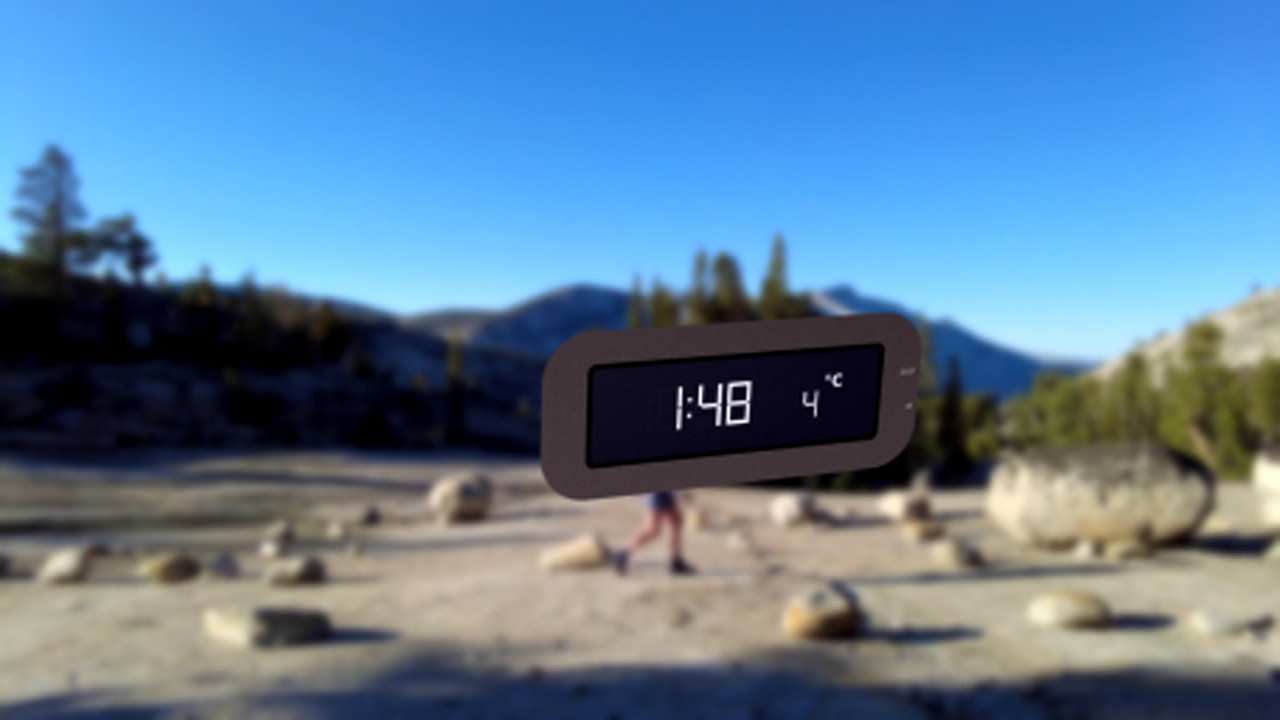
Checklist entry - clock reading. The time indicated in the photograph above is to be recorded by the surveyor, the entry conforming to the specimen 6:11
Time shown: 1:48
